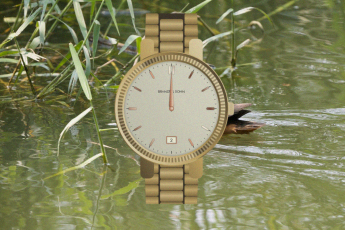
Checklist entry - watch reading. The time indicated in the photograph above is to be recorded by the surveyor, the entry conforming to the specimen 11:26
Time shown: 12:00
